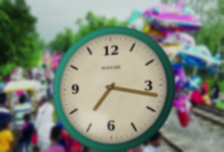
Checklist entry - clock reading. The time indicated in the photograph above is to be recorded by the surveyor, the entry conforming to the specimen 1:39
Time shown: 7:17
